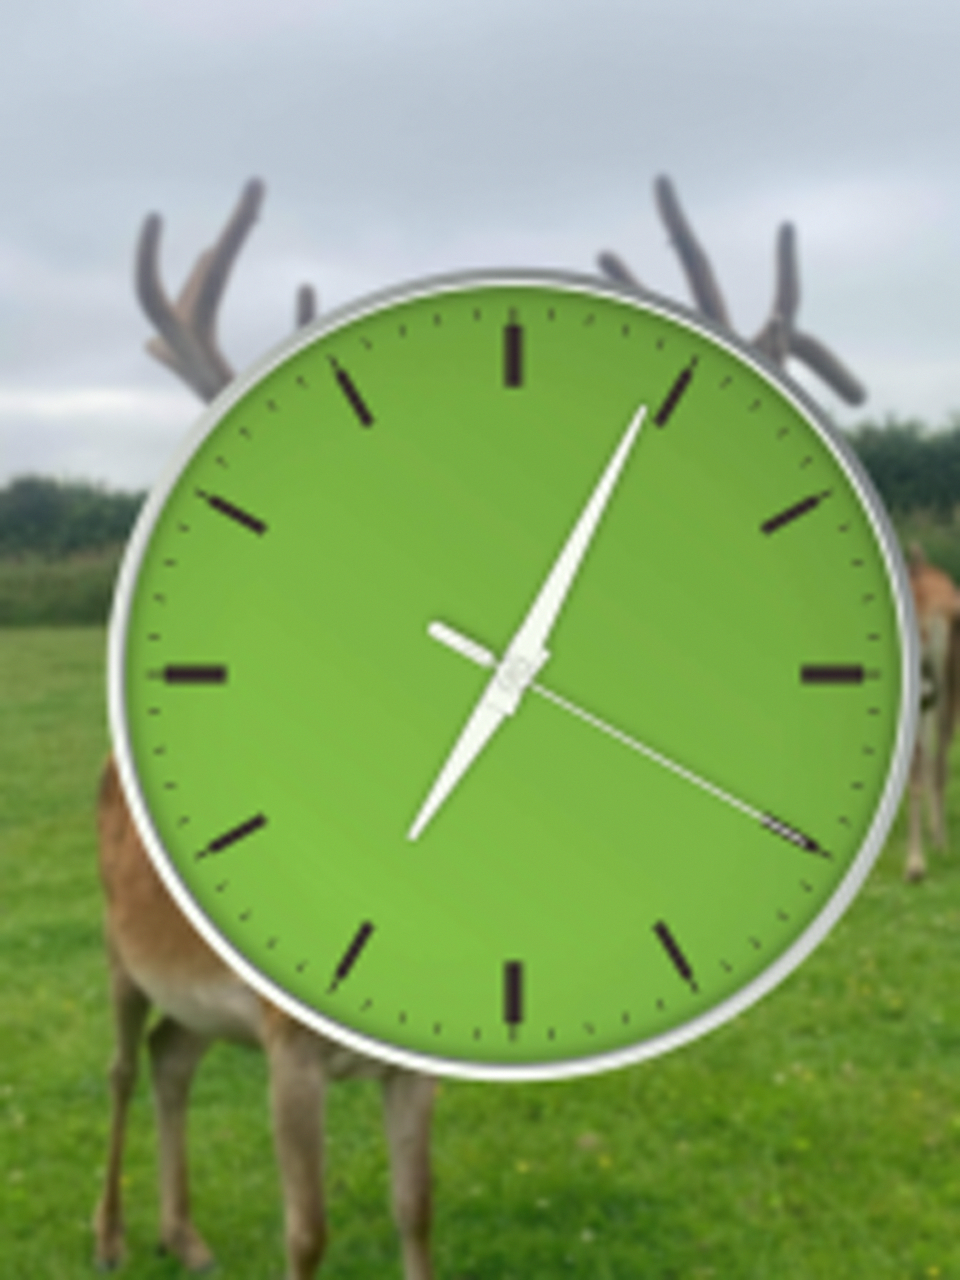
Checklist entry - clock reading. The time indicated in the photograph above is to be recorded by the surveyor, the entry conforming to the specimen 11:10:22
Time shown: 7:04:20
